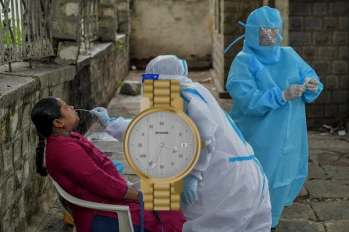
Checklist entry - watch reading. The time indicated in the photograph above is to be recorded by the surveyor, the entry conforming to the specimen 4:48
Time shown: 3:34
